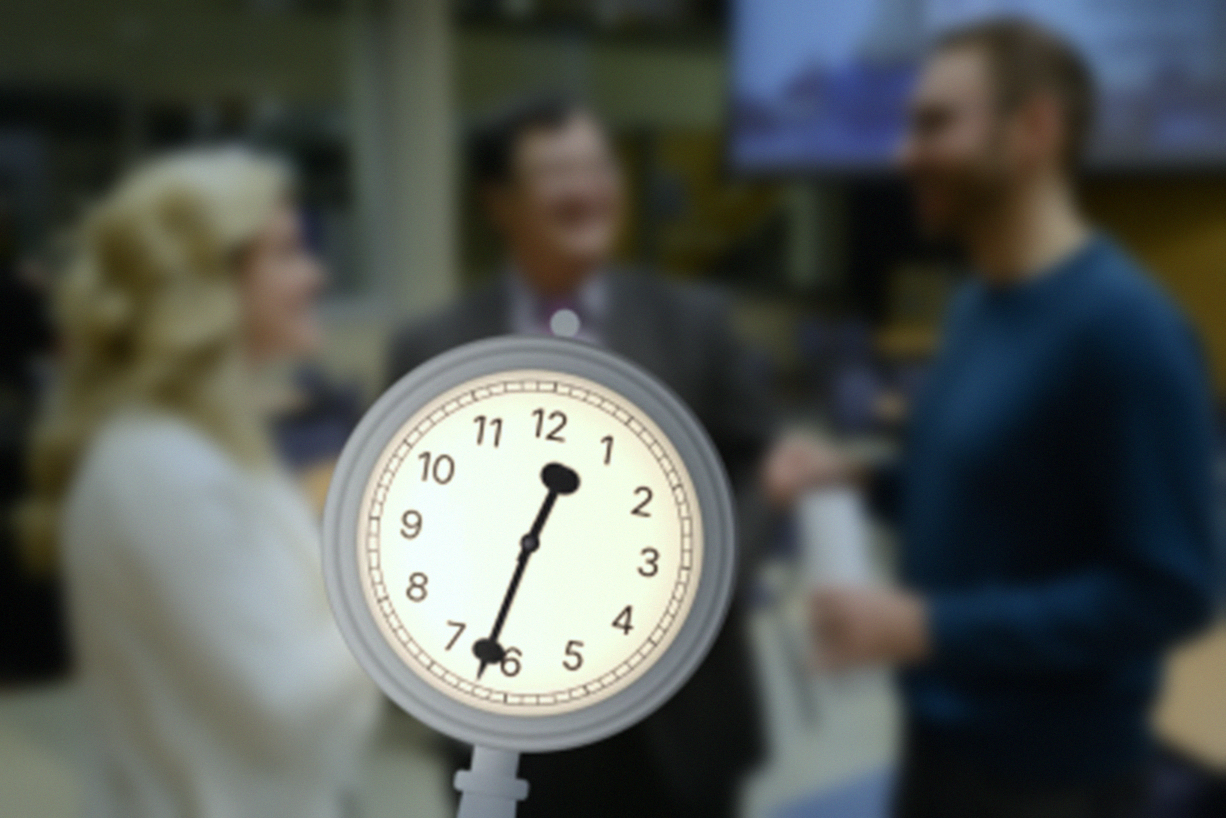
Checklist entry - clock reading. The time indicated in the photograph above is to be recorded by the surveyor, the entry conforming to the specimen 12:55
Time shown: 12:32
